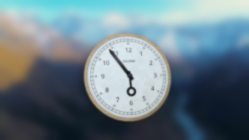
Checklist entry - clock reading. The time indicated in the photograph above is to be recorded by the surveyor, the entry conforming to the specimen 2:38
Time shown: 5:54
